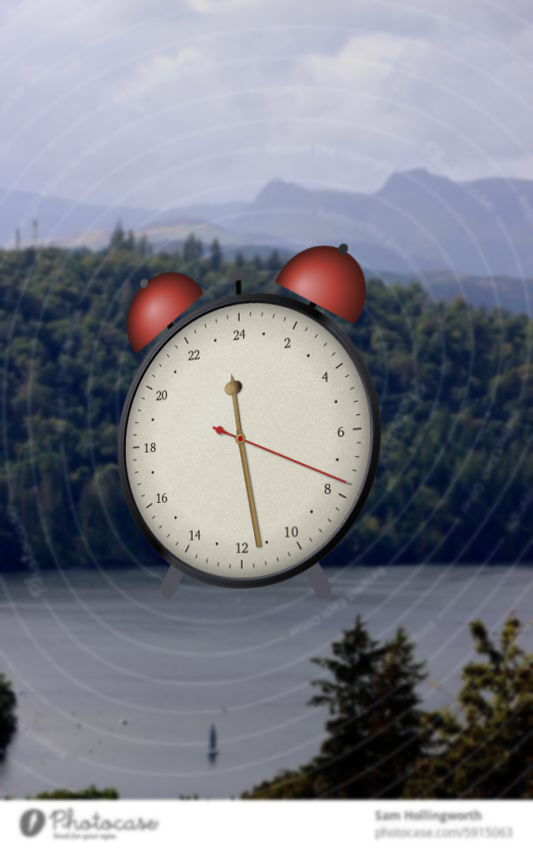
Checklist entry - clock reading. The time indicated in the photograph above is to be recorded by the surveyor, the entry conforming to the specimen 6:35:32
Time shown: 23:28:19
